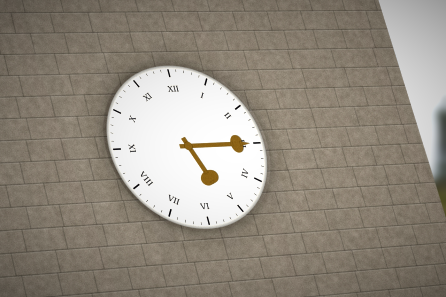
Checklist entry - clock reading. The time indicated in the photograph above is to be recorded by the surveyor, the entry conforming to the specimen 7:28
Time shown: 5:15
